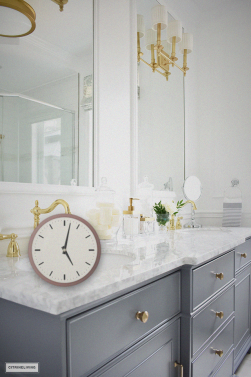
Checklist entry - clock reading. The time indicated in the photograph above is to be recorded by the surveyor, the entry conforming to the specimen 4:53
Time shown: 5:02
